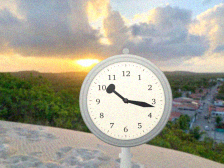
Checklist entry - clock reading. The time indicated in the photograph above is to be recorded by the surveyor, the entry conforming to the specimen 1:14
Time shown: 10:17
